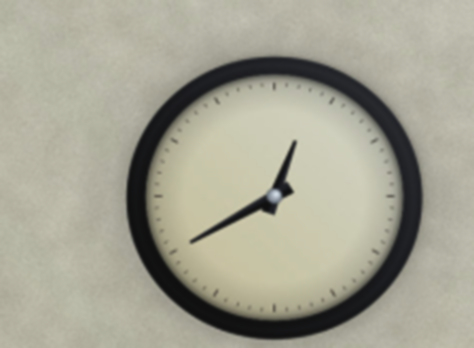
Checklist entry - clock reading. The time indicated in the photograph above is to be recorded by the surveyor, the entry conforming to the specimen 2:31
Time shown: 12:40
